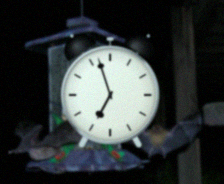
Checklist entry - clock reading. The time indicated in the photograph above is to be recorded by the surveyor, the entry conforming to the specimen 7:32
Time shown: 6:57
